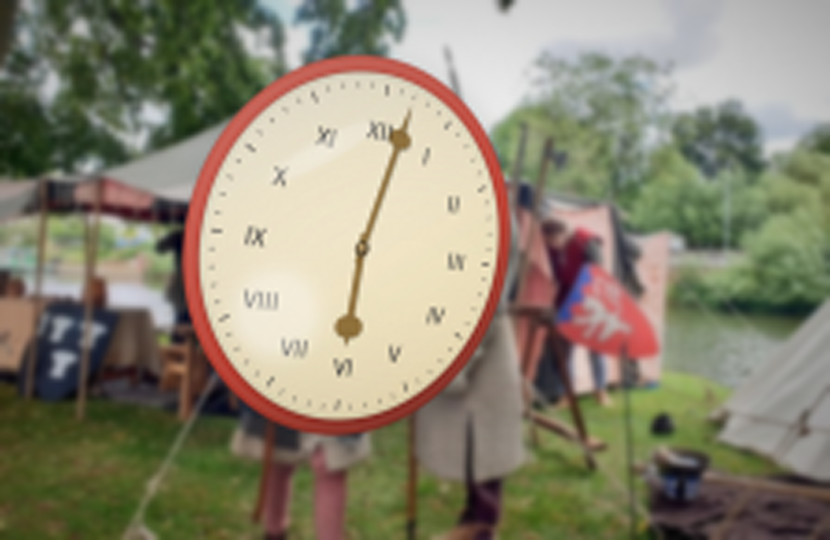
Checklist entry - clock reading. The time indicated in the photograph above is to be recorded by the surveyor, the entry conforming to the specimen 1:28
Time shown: 6:02
